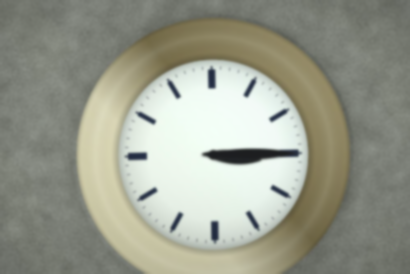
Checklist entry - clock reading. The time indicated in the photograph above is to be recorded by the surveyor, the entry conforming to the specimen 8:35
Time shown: 3:15
